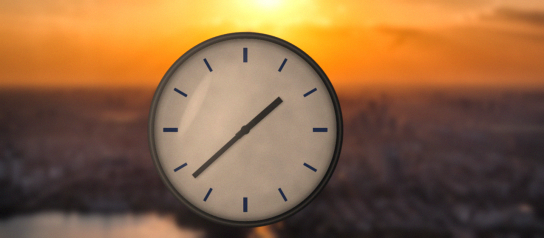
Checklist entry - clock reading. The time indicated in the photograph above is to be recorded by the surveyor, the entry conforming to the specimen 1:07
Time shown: 1:38
